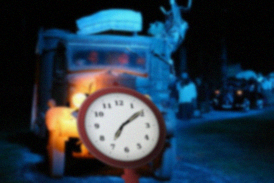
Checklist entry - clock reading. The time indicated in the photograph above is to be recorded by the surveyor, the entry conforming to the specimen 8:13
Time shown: 7:09
